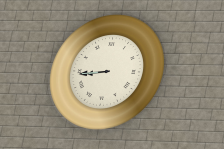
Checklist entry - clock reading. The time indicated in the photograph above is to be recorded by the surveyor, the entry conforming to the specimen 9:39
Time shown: 8:44
